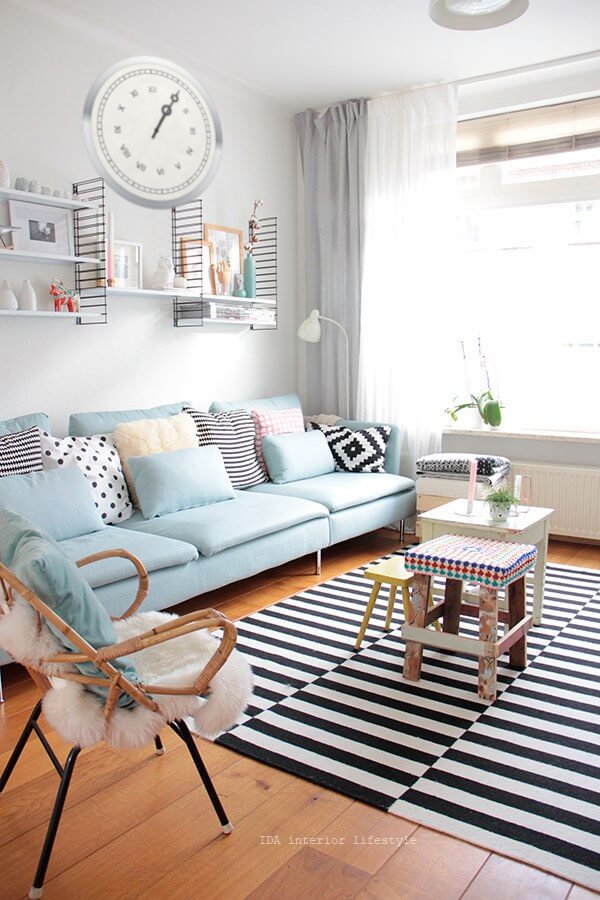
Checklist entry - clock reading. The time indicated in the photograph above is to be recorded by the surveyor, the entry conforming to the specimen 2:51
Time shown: 1:06
